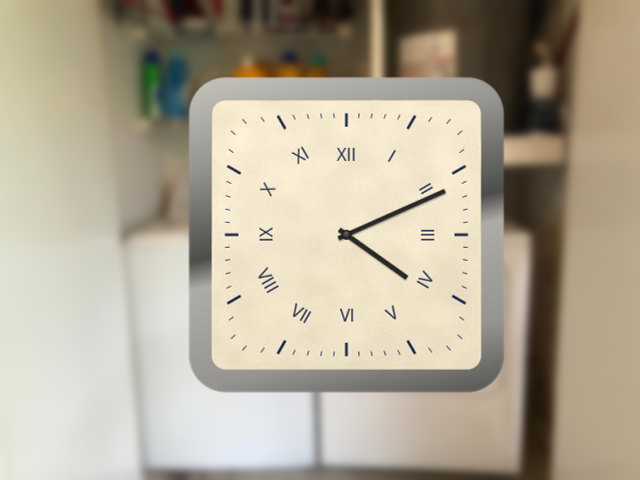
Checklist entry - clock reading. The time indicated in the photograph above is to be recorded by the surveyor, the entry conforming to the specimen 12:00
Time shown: 4:11
